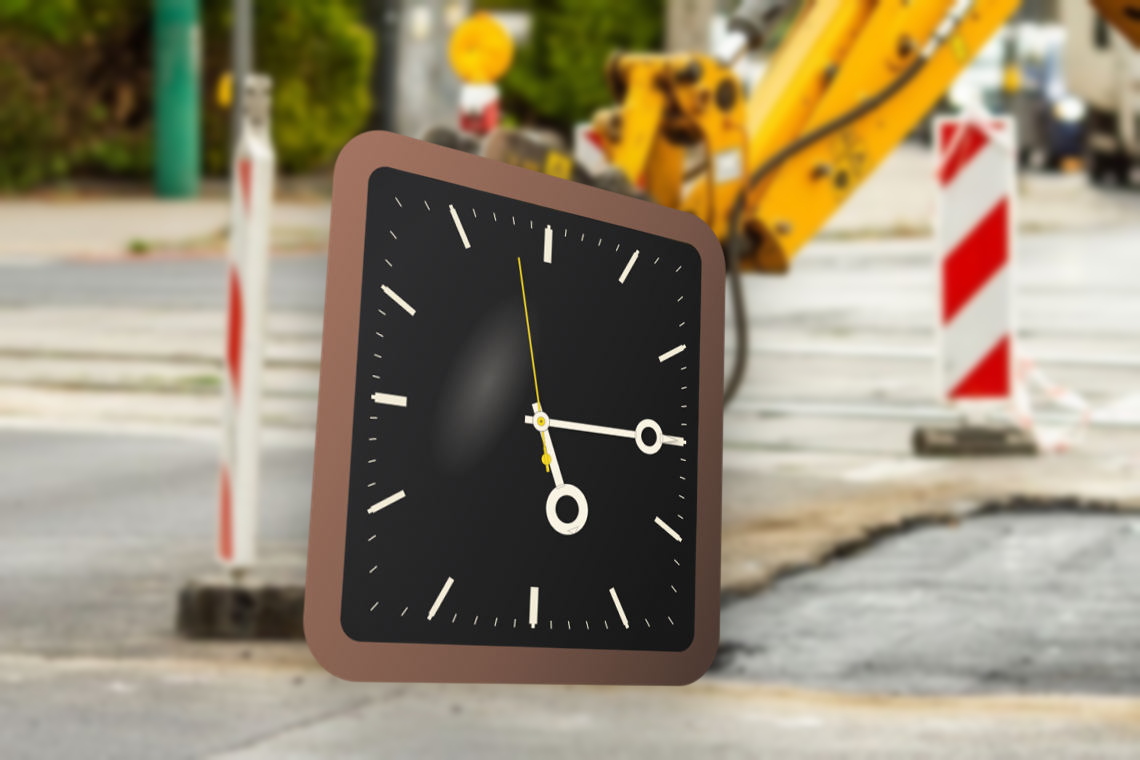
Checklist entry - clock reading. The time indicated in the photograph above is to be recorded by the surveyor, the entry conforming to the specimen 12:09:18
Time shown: 5:14:58
